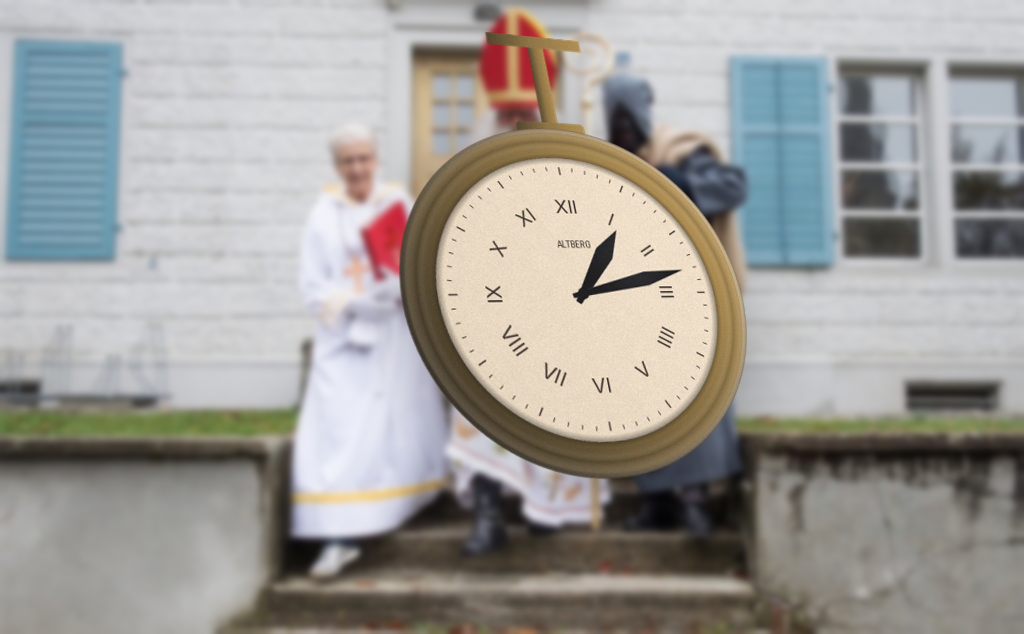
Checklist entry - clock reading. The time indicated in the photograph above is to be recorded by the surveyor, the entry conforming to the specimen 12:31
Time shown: 1:13
